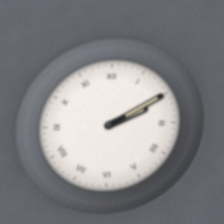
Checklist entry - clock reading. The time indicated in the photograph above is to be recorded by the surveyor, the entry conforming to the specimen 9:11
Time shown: 2:10
